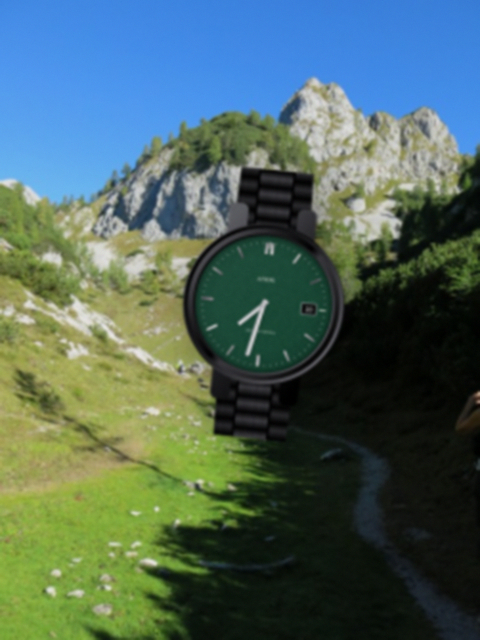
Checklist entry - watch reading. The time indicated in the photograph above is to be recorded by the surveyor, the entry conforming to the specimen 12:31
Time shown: 7:32
